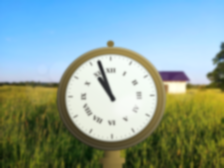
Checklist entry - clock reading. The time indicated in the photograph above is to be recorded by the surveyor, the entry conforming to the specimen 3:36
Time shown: 10:57
